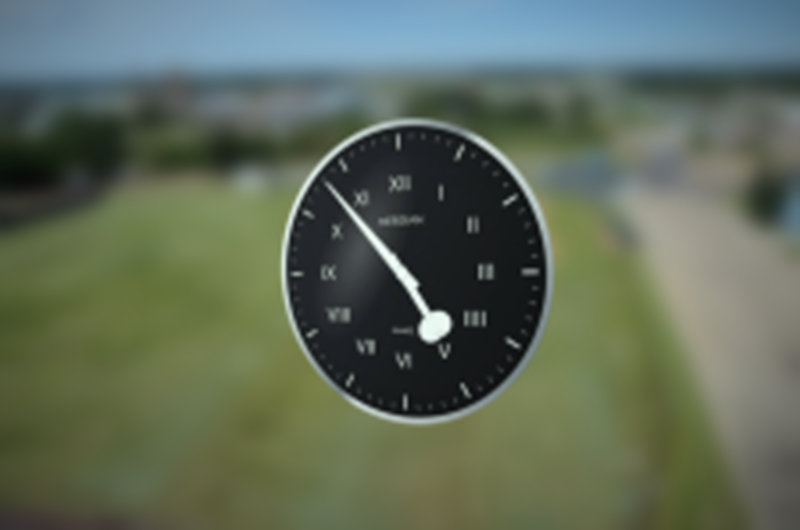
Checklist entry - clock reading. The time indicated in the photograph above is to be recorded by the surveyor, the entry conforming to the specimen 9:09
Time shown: 4:53
